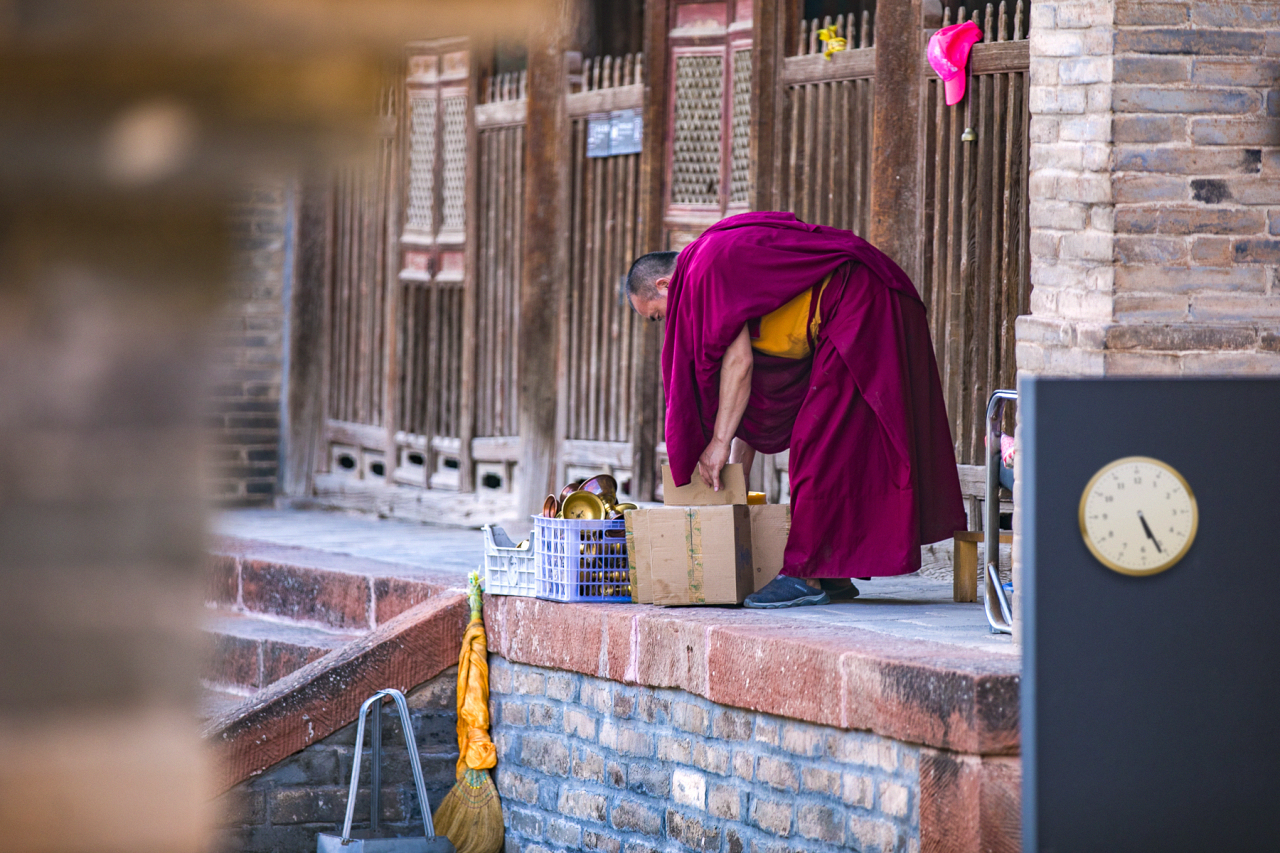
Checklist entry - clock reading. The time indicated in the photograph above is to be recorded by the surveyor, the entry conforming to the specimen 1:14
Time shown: 5:26
